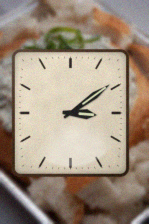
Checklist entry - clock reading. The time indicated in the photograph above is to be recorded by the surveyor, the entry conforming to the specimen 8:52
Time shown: 3:09
